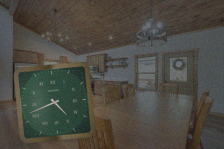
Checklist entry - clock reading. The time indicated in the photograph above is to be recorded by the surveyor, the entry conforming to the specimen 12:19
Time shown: 4:42
